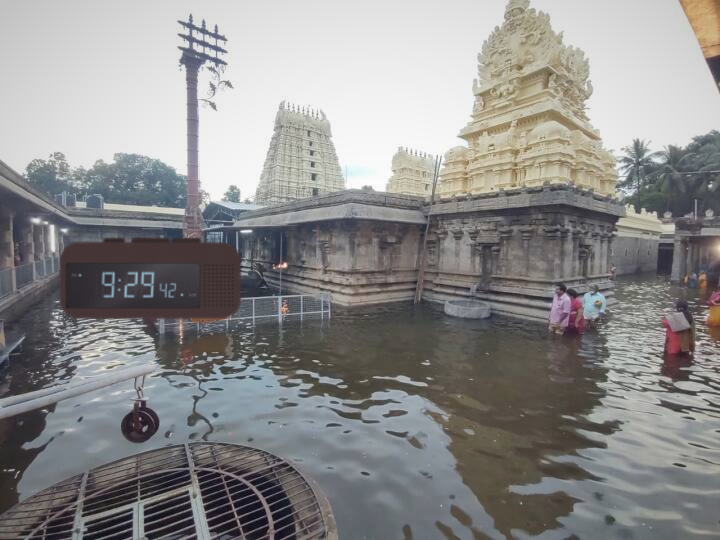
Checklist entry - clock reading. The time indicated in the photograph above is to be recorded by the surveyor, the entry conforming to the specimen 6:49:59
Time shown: 9:29:42
